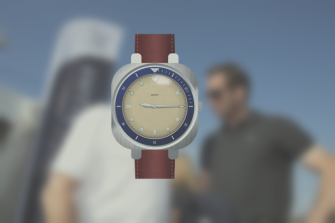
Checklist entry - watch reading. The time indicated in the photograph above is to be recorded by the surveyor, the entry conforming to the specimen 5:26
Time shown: 9:15
